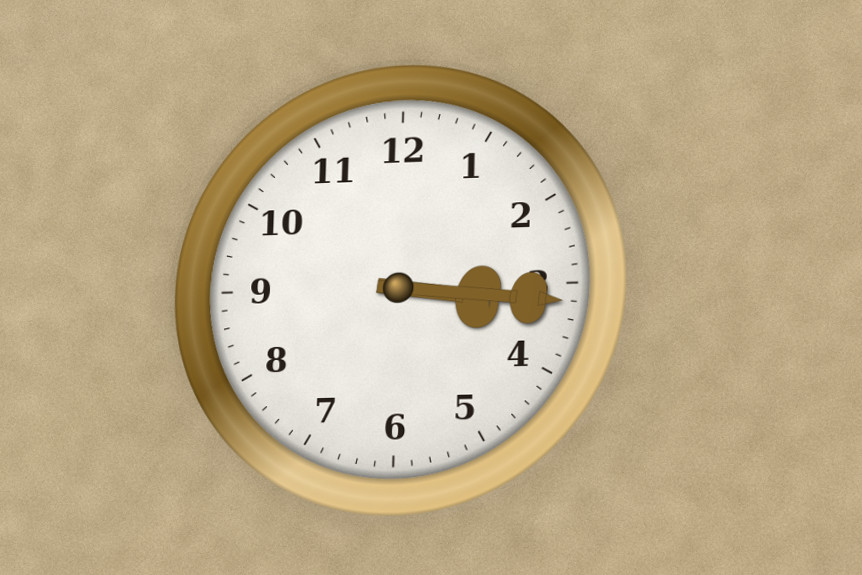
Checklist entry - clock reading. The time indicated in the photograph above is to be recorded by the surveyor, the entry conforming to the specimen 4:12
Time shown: 3:16
